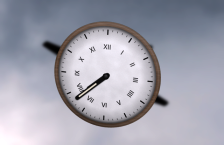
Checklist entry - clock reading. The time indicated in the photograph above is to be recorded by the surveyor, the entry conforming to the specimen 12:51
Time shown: 7:38
